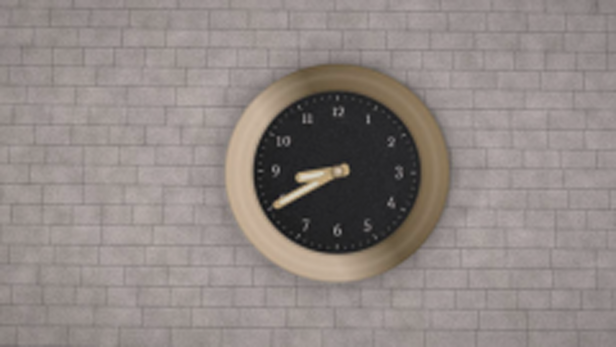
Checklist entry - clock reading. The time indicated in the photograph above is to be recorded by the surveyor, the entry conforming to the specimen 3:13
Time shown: 8:40
